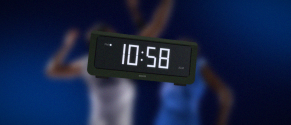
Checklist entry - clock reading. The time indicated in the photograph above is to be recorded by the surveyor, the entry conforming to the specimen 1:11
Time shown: 10:58
